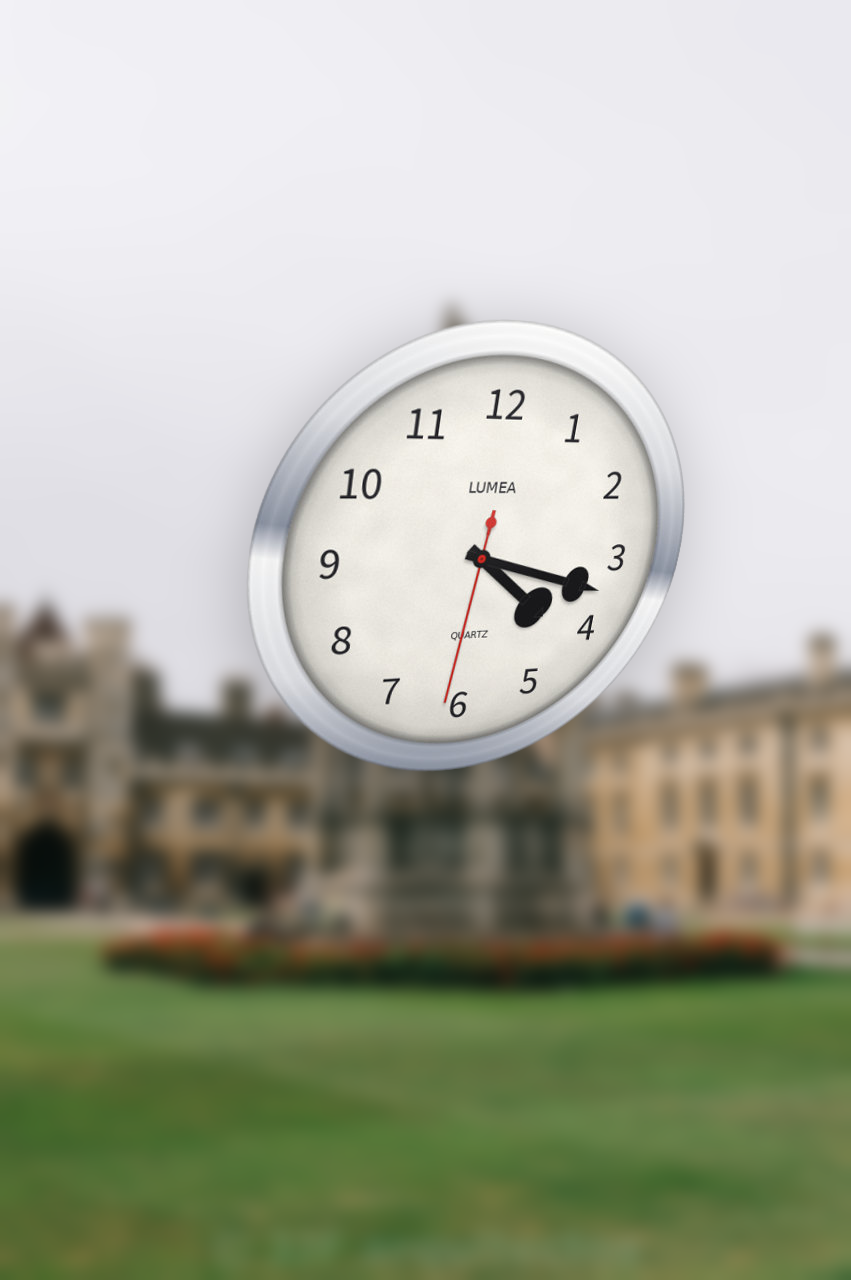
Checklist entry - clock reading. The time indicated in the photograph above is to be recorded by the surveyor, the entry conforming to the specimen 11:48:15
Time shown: 4:17:31
